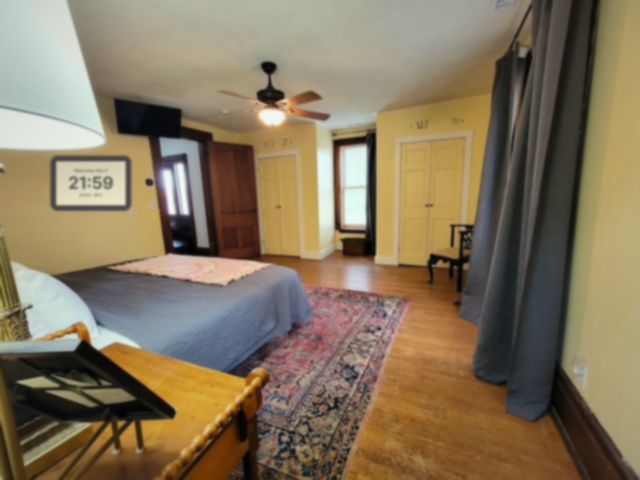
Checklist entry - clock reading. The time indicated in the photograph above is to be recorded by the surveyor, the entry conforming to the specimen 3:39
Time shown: 21:59
